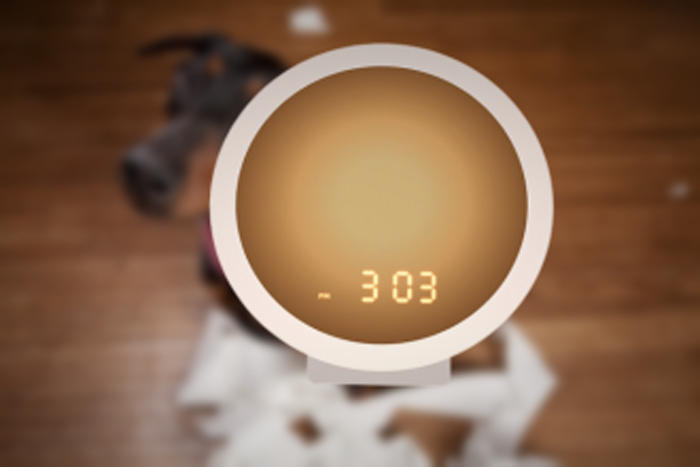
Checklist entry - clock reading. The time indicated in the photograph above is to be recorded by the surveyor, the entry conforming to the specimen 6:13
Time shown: 3:03
